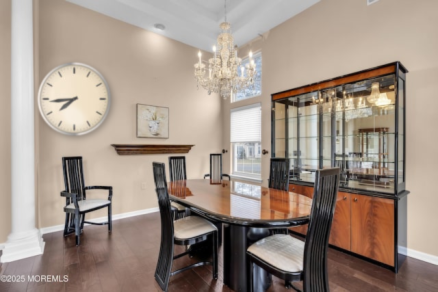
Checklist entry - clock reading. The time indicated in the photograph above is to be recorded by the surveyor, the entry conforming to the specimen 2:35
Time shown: 7:44
